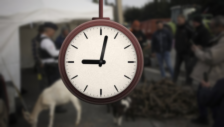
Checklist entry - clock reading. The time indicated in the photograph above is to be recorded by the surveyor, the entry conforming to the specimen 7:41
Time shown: 9:02
